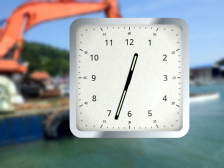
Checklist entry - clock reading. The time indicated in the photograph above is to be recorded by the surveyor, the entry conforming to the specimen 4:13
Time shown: 12:33
